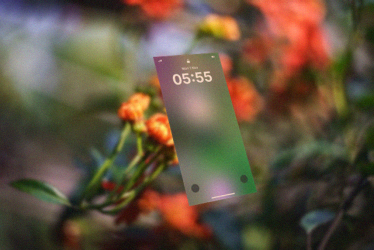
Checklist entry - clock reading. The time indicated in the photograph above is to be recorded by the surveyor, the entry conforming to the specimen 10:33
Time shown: 5:55
